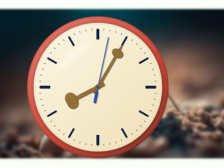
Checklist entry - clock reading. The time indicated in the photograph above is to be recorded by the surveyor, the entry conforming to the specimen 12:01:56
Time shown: 8:05:02
